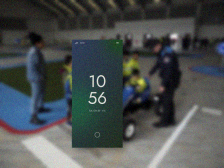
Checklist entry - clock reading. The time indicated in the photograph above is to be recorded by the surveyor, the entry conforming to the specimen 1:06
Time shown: 10:56
